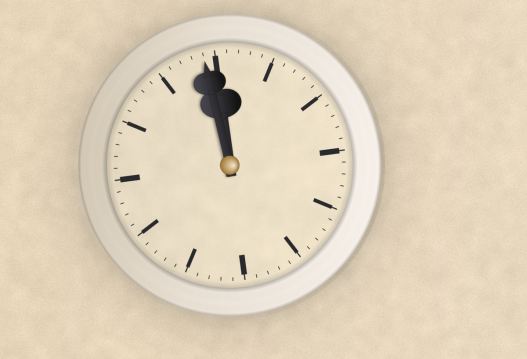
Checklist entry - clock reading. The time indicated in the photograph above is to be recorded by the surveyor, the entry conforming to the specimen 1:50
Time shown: 11:59
